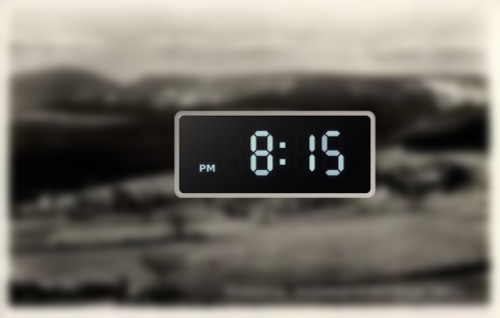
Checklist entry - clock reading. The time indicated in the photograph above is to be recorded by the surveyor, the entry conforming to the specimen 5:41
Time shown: 8:15
